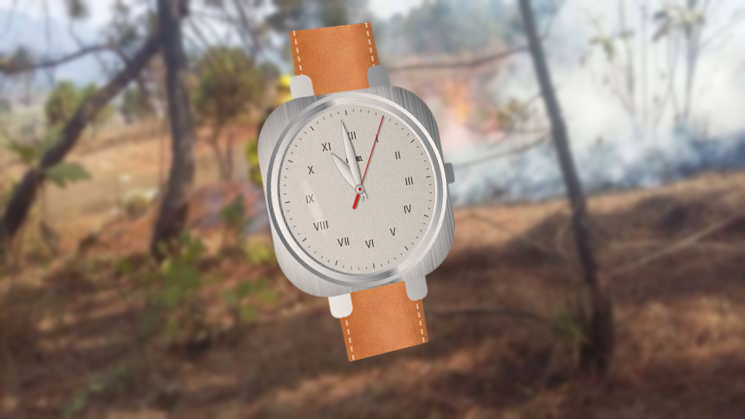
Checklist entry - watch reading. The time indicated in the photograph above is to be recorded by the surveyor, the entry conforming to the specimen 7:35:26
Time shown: 10:59:05
